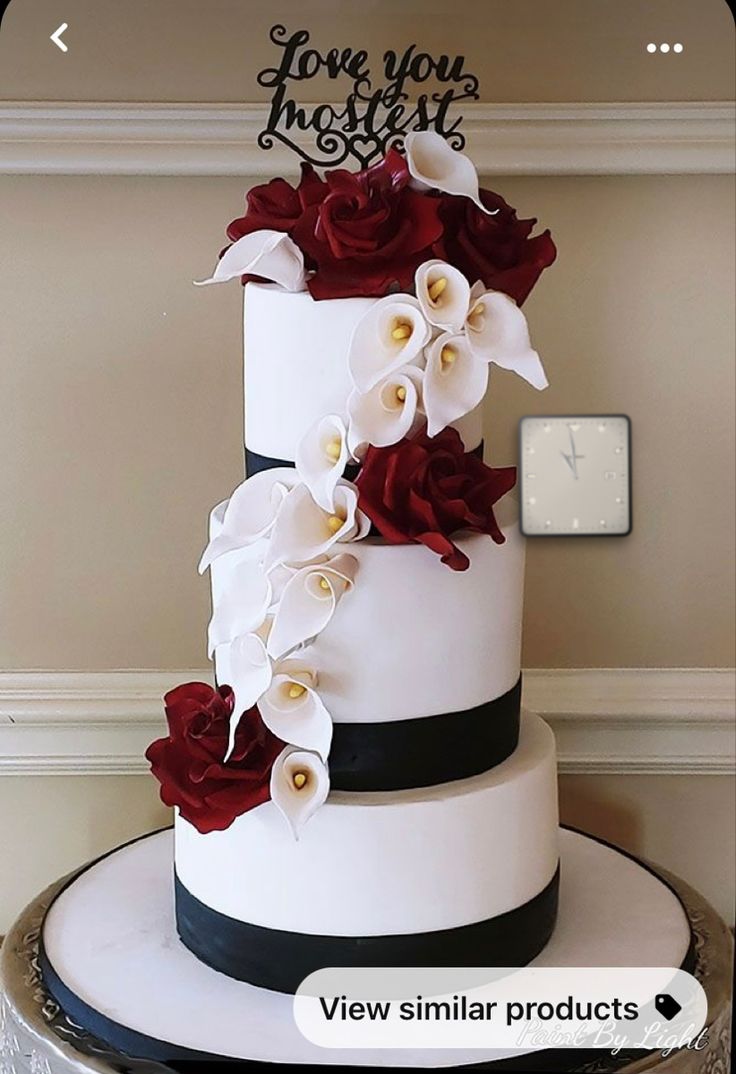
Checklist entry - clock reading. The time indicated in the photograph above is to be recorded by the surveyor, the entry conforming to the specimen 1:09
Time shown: 10:59
